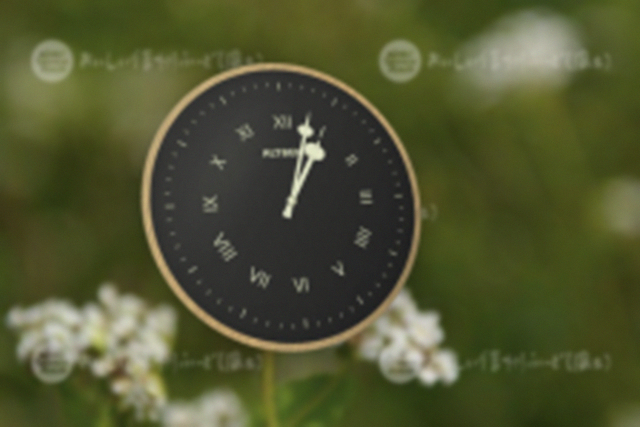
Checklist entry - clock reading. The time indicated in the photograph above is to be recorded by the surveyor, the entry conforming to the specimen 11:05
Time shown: 1:03
